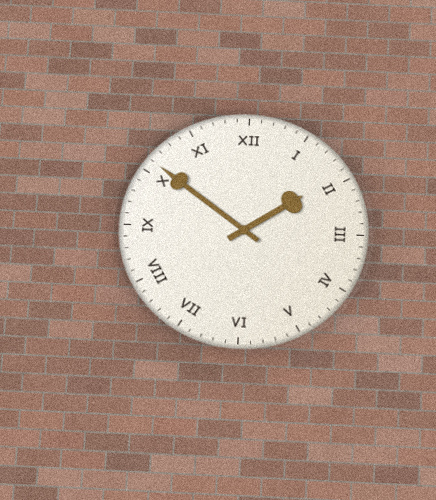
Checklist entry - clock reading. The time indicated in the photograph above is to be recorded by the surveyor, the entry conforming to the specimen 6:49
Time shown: 1:51
